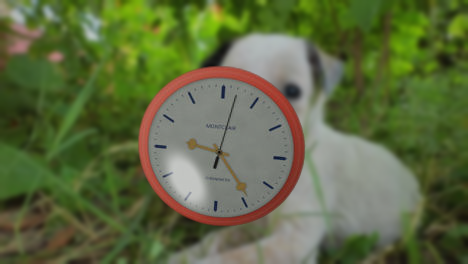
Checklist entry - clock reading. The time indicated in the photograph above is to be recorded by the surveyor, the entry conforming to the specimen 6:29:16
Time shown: 9:24:02
